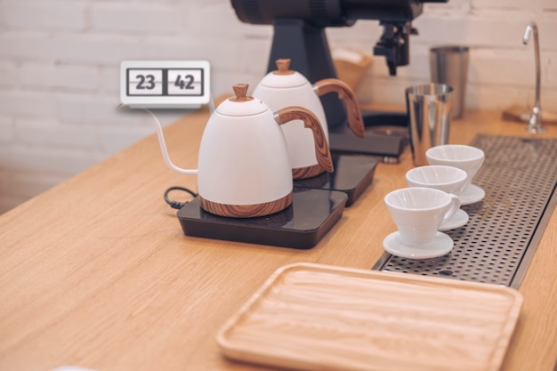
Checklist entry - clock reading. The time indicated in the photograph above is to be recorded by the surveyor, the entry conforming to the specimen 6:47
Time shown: 23:42
